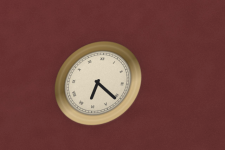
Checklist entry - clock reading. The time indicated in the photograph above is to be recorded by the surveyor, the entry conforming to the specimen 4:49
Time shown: 6:21
